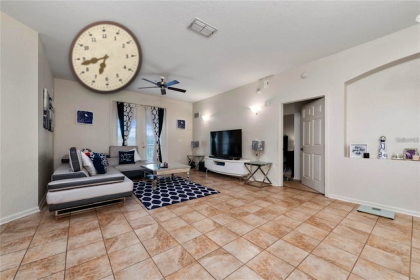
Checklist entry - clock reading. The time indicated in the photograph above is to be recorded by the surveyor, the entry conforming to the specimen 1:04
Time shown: 6:43
